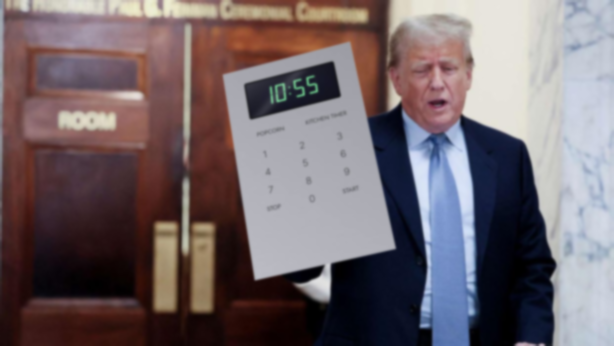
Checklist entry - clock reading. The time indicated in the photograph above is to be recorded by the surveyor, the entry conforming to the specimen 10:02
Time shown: 10:55
